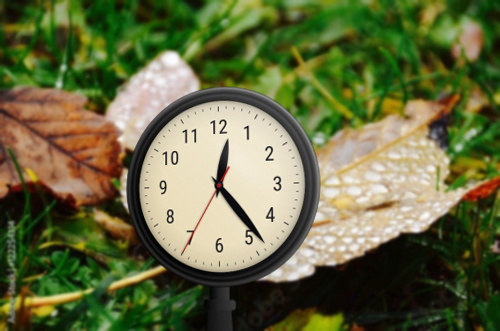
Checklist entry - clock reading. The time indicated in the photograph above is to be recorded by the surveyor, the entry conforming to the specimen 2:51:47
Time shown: 12:23:35
